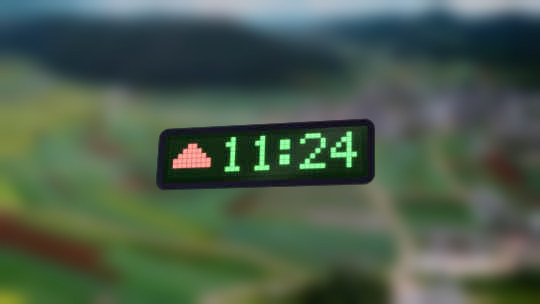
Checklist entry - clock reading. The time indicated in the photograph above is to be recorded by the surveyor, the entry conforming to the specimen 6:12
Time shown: 11:24
